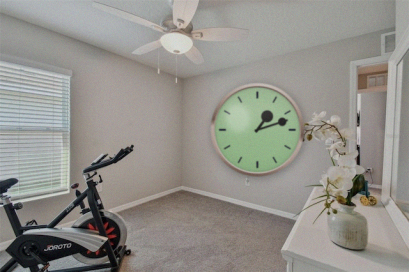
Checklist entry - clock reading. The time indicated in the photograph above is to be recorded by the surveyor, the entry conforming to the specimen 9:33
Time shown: 1:12
